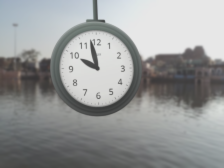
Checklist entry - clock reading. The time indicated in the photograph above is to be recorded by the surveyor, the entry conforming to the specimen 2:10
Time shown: 9:58
